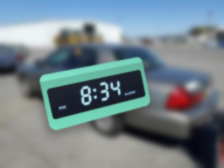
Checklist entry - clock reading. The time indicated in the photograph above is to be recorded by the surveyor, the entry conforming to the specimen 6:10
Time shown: 8:34
